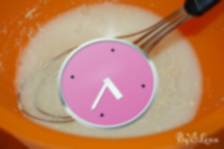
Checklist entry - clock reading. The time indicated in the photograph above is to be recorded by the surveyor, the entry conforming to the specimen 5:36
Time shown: 4:33
